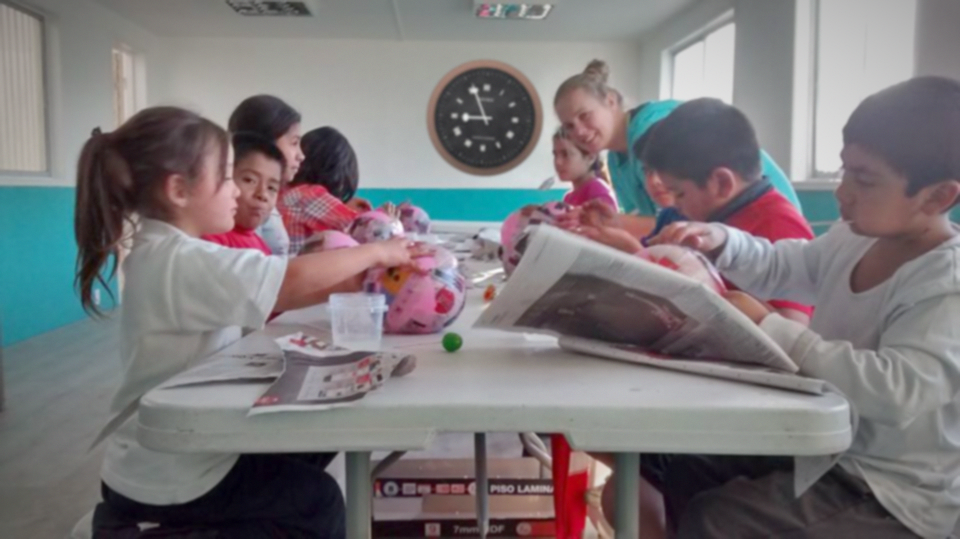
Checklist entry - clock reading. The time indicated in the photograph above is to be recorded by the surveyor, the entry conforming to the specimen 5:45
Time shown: 8:56
